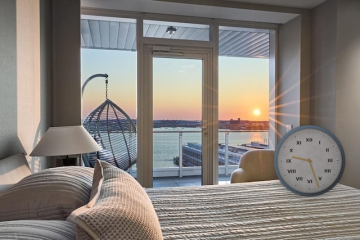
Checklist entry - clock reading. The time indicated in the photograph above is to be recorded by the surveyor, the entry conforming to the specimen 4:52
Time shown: 9:27
